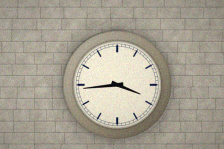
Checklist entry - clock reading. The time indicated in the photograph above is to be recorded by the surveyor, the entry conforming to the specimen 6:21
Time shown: 3:44
